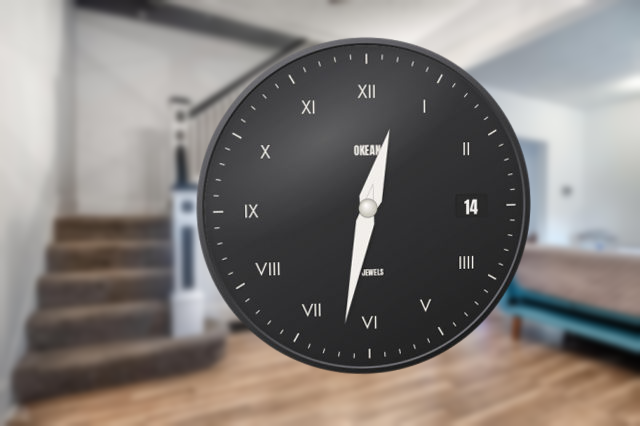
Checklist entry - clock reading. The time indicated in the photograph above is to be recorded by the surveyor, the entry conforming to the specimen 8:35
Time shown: 12:32
